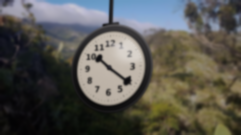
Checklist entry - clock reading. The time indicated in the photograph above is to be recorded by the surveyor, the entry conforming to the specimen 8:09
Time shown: 10:21
